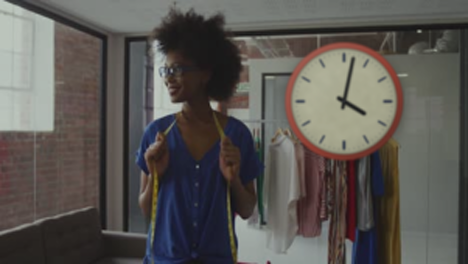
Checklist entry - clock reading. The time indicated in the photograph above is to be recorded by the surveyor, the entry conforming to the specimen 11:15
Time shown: 4:02
